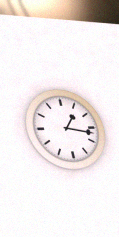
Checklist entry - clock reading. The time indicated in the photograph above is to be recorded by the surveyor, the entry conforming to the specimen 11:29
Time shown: 1:17
